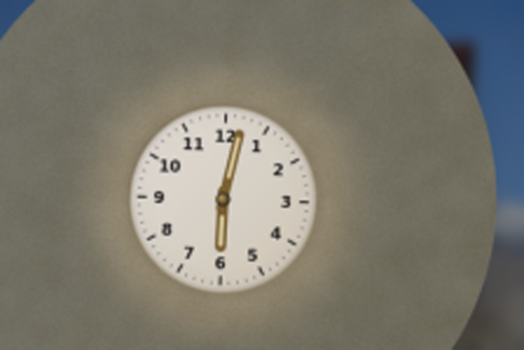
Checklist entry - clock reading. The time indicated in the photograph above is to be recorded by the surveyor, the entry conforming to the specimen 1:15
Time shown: 6:02
